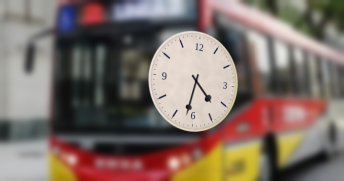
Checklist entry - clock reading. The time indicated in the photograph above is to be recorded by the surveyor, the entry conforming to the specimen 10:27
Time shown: 4:32
